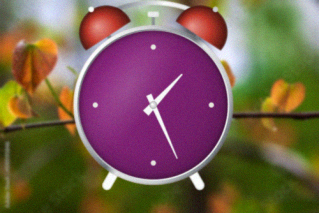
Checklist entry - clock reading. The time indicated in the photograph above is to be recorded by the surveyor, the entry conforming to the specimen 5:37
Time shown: 1:26
